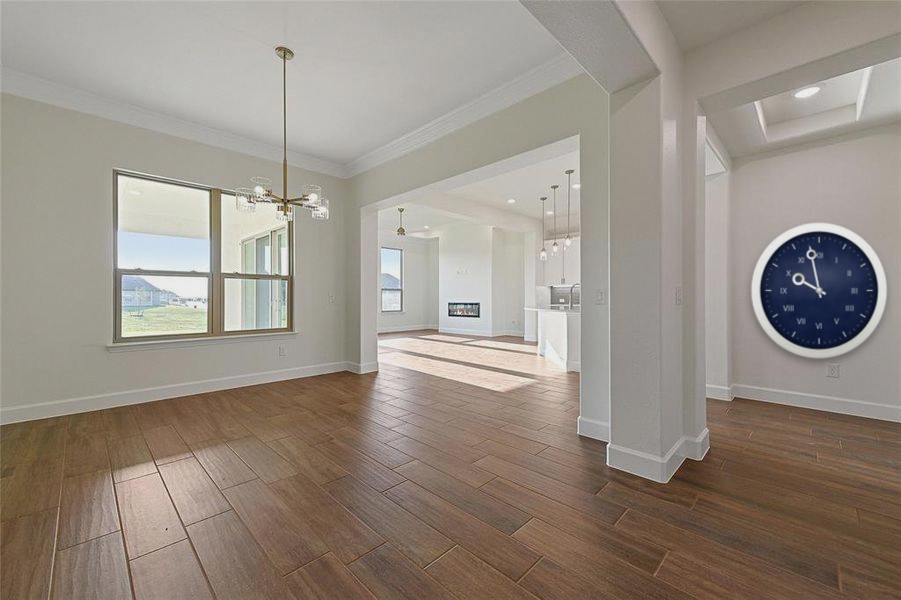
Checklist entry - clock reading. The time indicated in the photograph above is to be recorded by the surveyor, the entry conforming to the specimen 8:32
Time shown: 9:58
